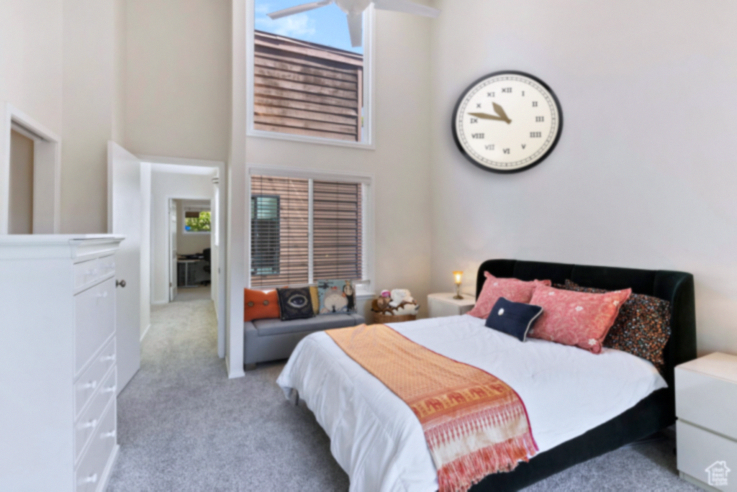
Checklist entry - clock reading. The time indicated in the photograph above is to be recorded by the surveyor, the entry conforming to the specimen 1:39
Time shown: 10:47
